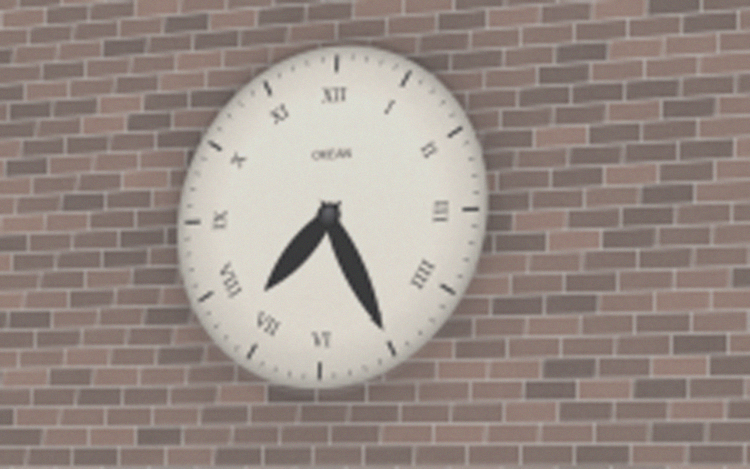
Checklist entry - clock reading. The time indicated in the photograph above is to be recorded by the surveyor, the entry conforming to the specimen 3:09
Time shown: 7:25
